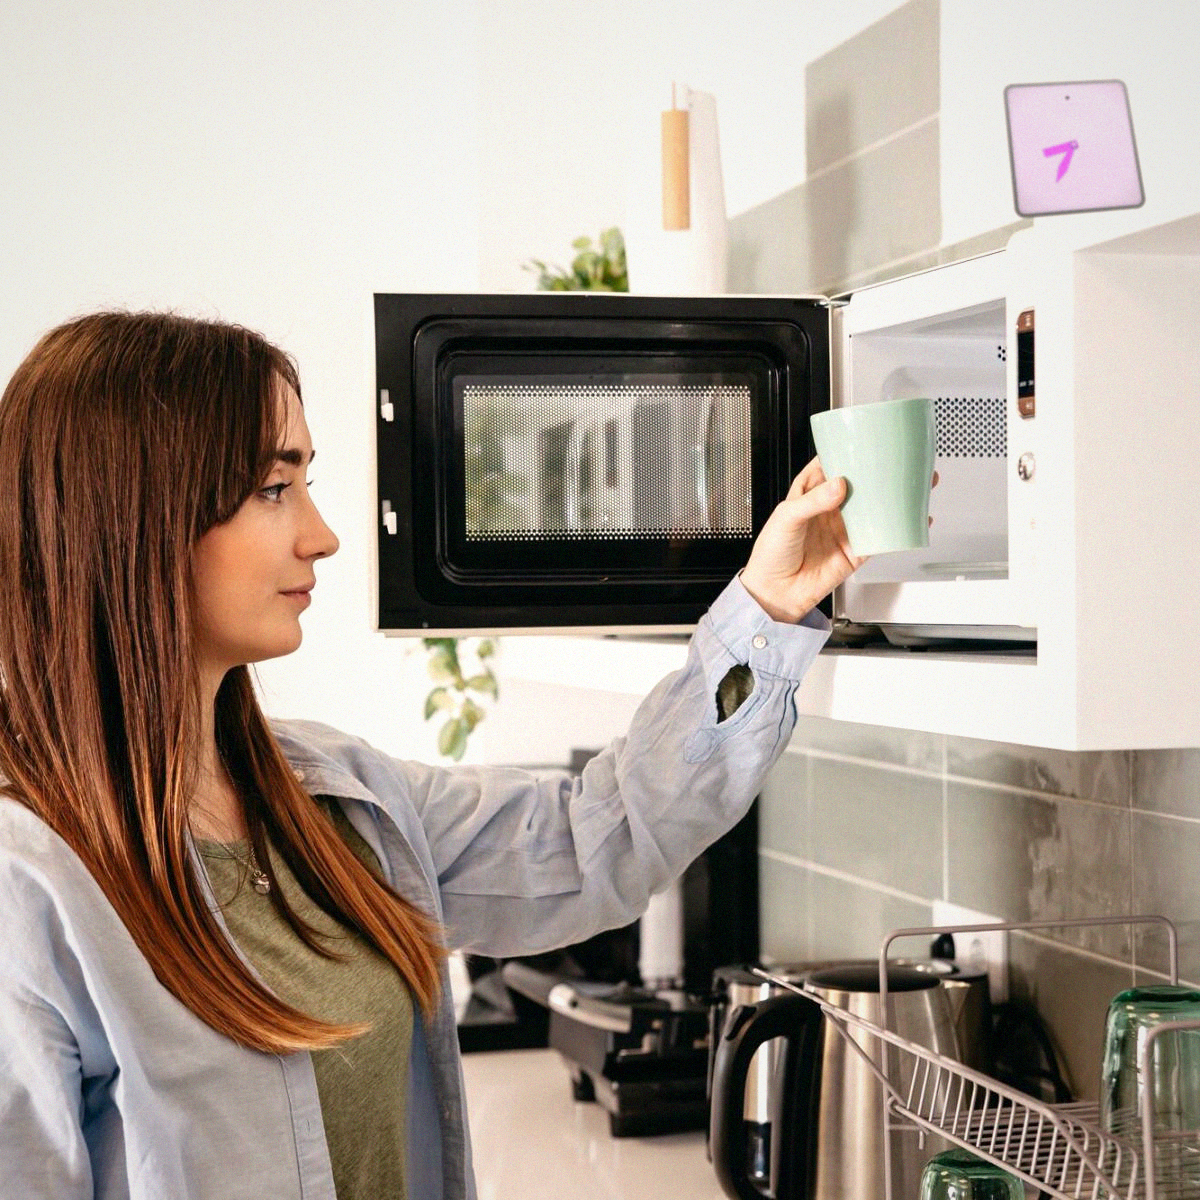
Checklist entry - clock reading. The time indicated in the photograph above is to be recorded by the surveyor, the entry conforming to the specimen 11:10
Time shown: 8:35
